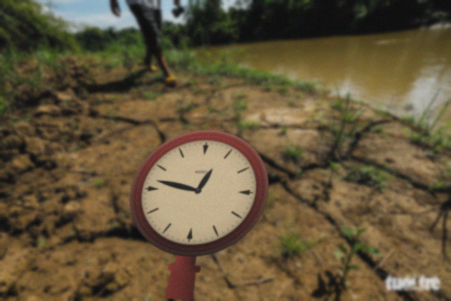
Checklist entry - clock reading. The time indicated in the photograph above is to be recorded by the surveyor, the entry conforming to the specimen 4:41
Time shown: 12:47
